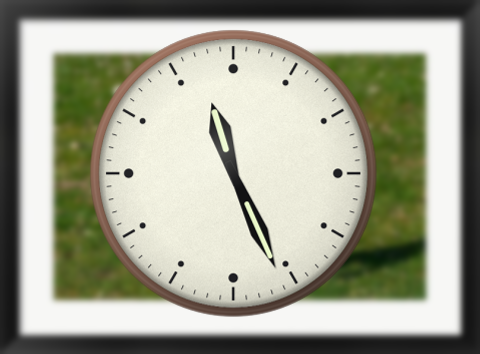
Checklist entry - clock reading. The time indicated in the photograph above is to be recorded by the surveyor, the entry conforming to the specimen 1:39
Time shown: 11:26
